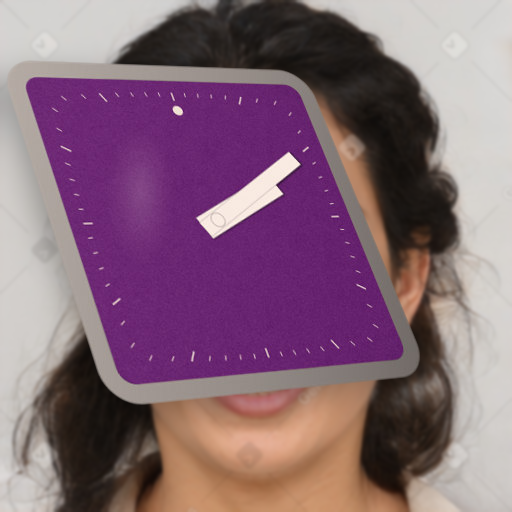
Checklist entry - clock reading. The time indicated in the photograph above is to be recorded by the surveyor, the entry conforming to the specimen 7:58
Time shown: 2:10
